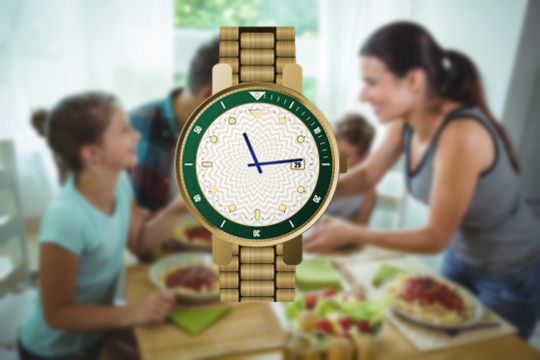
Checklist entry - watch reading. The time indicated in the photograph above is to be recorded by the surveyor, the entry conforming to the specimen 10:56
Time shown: 11:14
